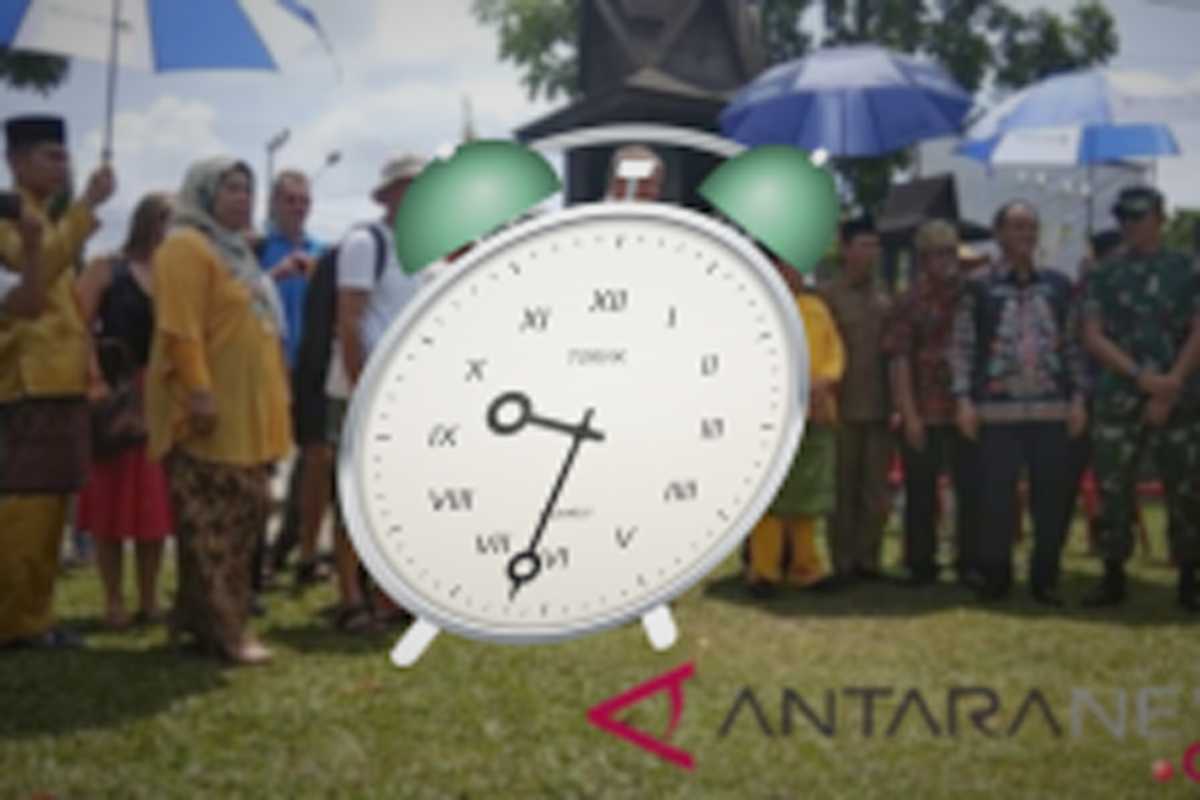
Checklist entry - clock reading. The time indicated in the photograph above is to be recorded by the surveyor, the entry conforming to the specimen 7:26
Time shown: 9:32
